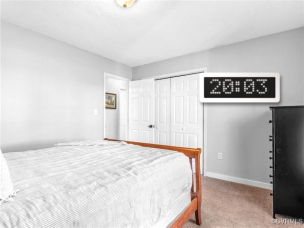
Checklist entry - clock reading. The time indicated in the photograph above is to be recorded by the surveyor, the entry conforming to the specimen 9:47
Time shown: 20:03
